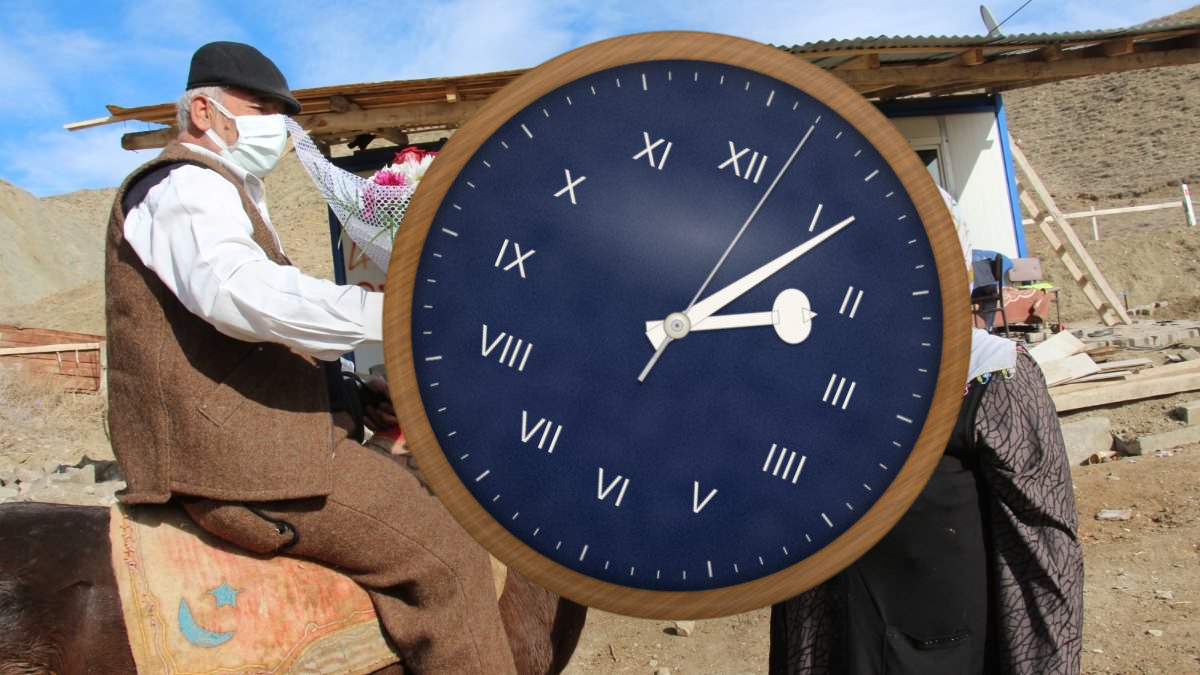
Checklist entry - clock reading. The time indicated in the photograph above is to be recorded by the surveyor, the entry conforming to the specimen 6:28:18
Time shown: 2:06:02
